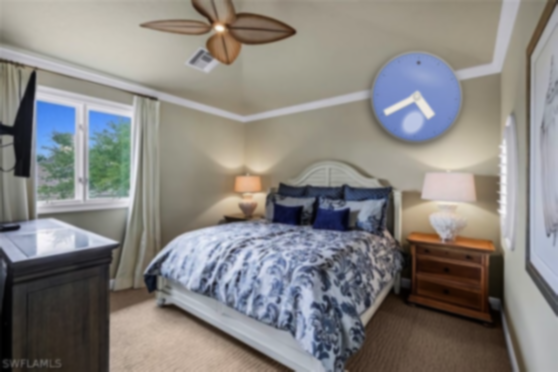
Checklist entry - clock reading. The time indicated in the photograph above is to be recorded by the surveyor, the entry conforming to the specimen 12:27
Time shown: 4:40
